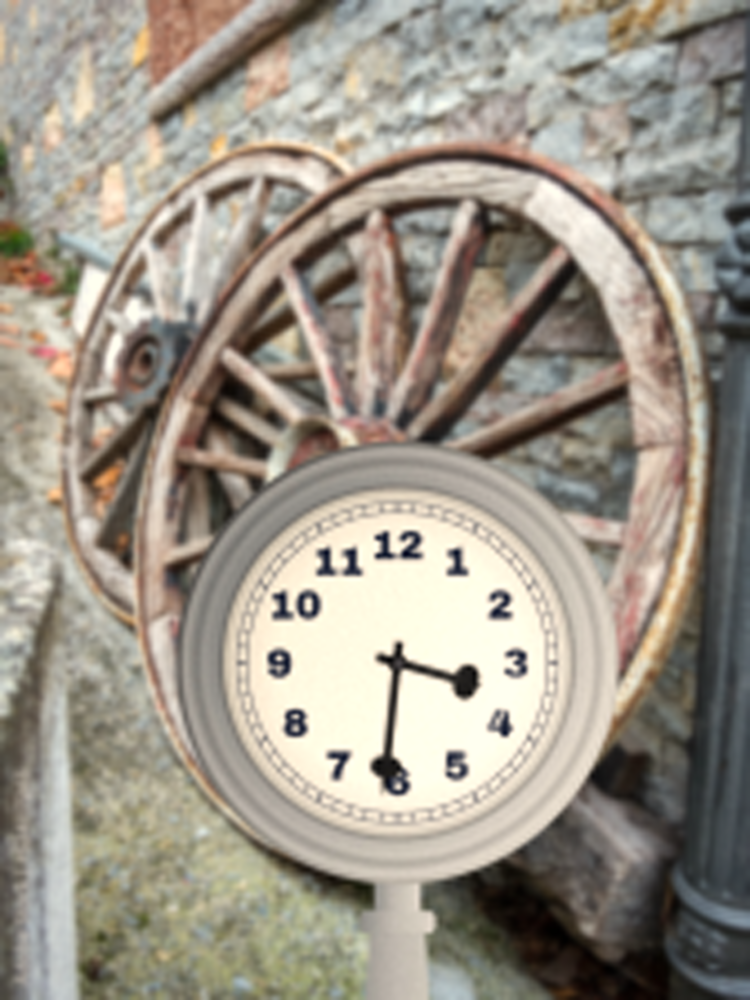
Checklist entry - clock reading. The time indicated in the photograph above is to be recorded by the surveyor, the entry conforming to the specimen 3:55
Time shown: 3:31
